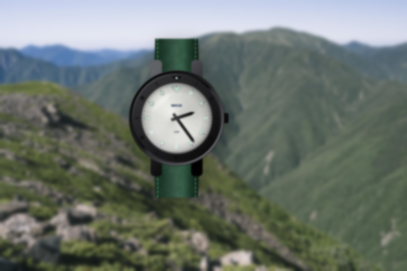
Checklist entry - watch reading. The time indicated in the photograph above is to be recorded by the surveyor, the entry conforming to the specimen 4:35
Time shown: 2:24
